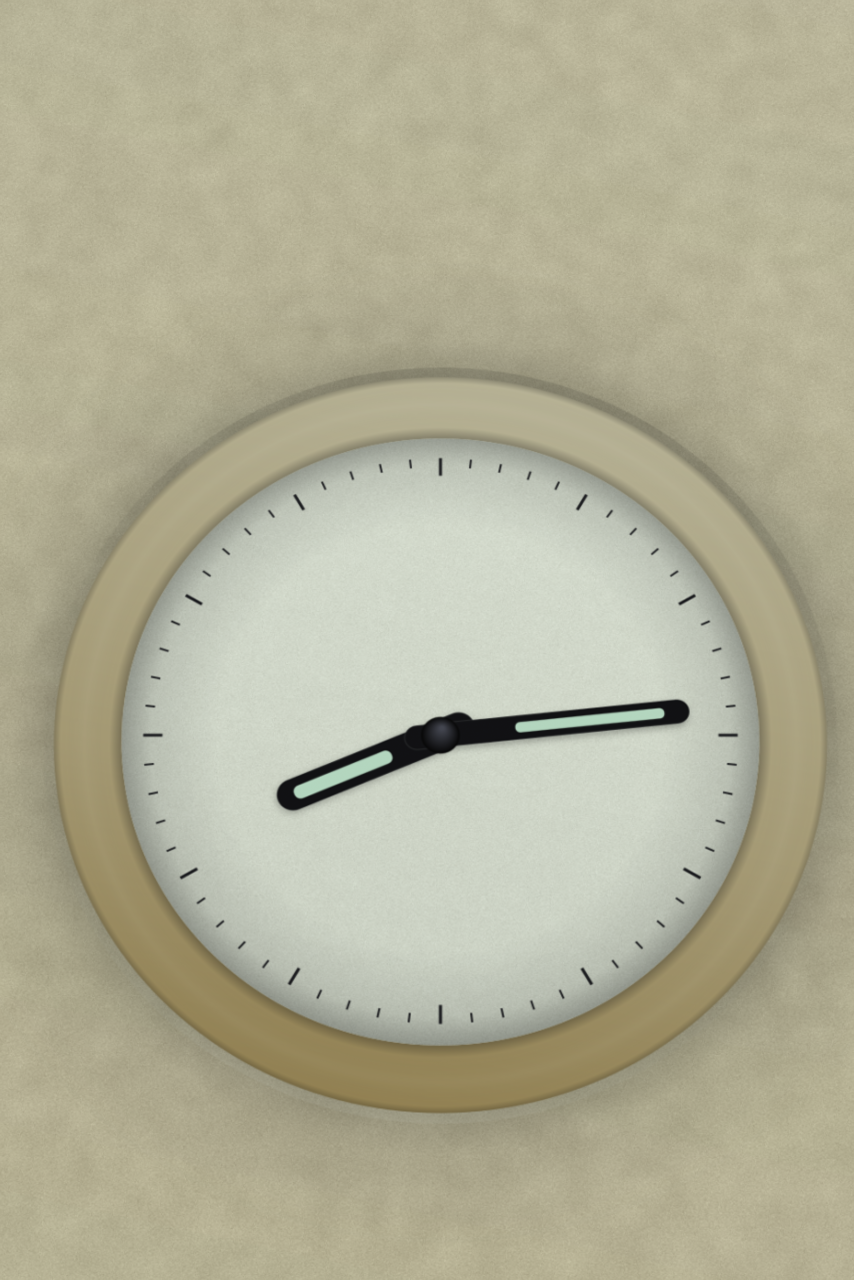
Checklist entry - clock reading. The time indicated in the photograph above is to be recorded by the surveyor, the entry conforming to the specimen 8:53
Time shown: 8:14
